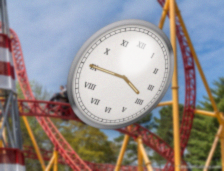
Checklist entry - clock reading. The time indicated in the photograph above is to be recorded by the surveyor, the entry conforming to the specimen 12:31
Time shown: 3:45
